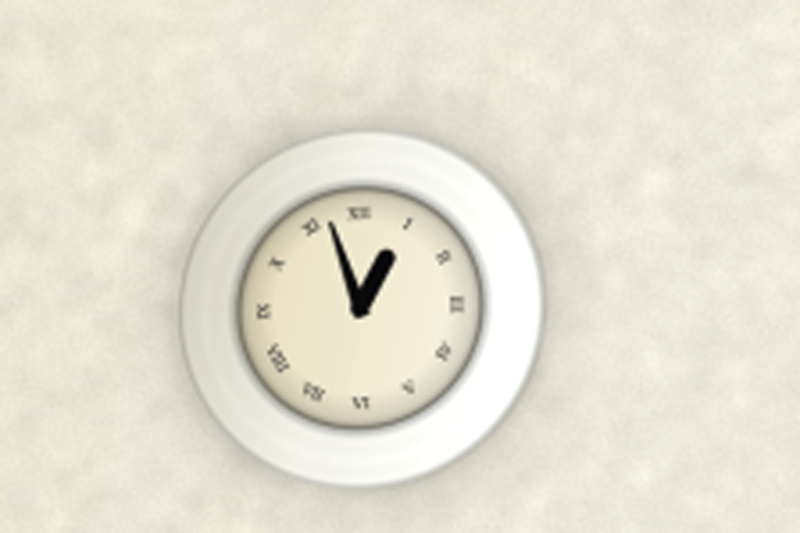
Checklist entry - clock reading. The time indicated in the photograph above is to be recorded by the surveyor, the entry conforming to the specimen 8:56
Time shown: 12:57
